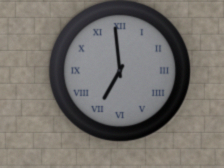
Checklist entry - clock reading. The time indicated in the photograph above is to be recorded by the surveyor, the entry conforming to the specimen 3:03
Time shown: 6:59
